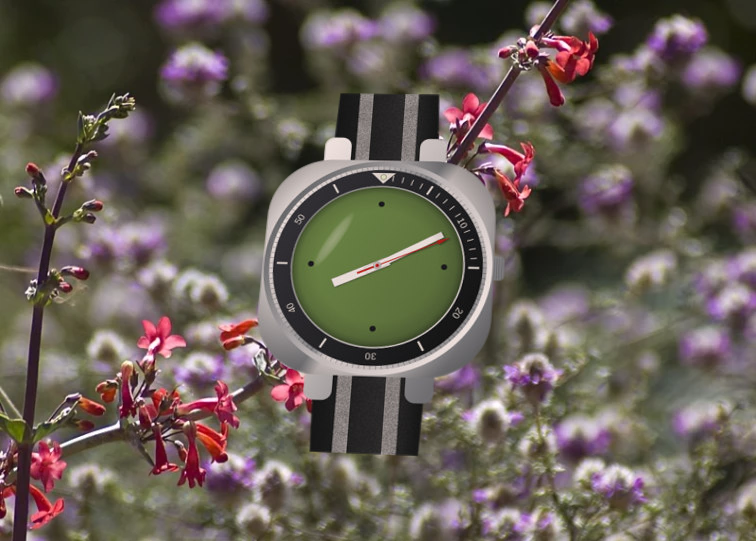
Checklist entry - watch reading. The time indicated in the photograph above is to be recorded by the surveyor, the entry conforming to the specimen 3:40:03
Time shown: 8:10:11
